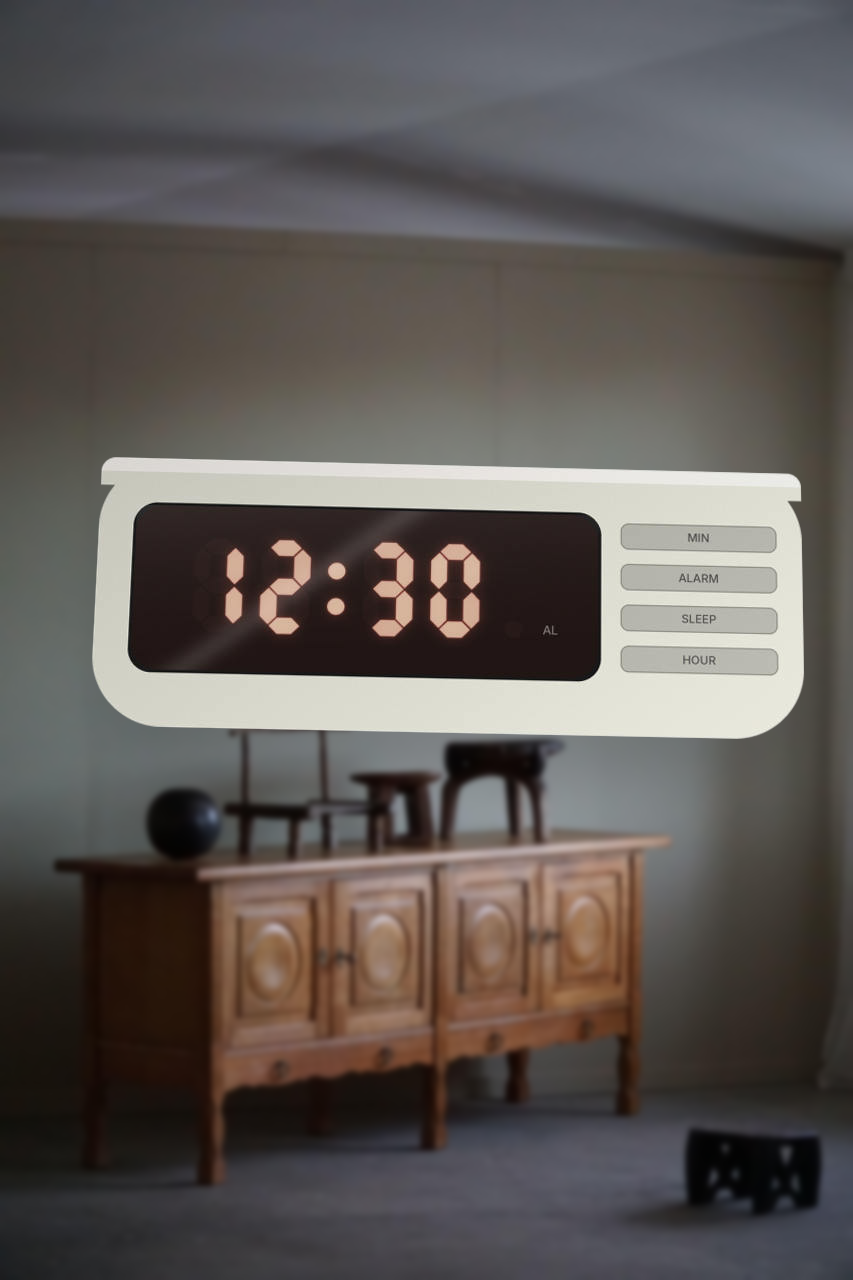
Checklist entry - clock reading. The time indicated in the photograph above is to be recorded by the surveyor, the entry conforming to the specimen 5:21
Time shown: 12:30
